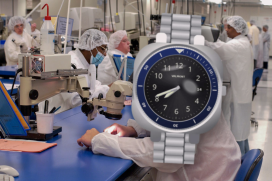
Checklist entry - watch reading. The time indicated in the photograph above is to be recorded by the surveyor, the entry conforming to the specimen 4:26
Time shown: 7:41
